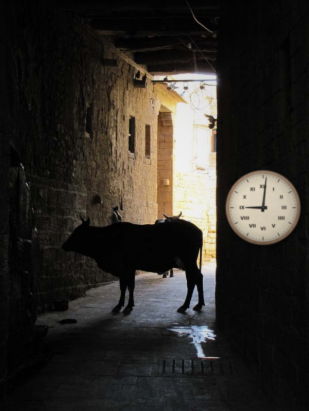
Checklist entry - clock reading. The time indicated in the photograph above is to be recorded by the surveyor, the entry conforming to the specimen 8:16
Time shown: 9:01
